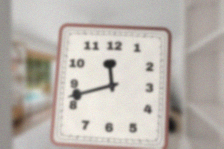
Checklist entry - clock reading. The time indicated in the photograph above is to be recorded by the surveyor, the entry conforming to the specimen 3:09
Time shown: 11:42
